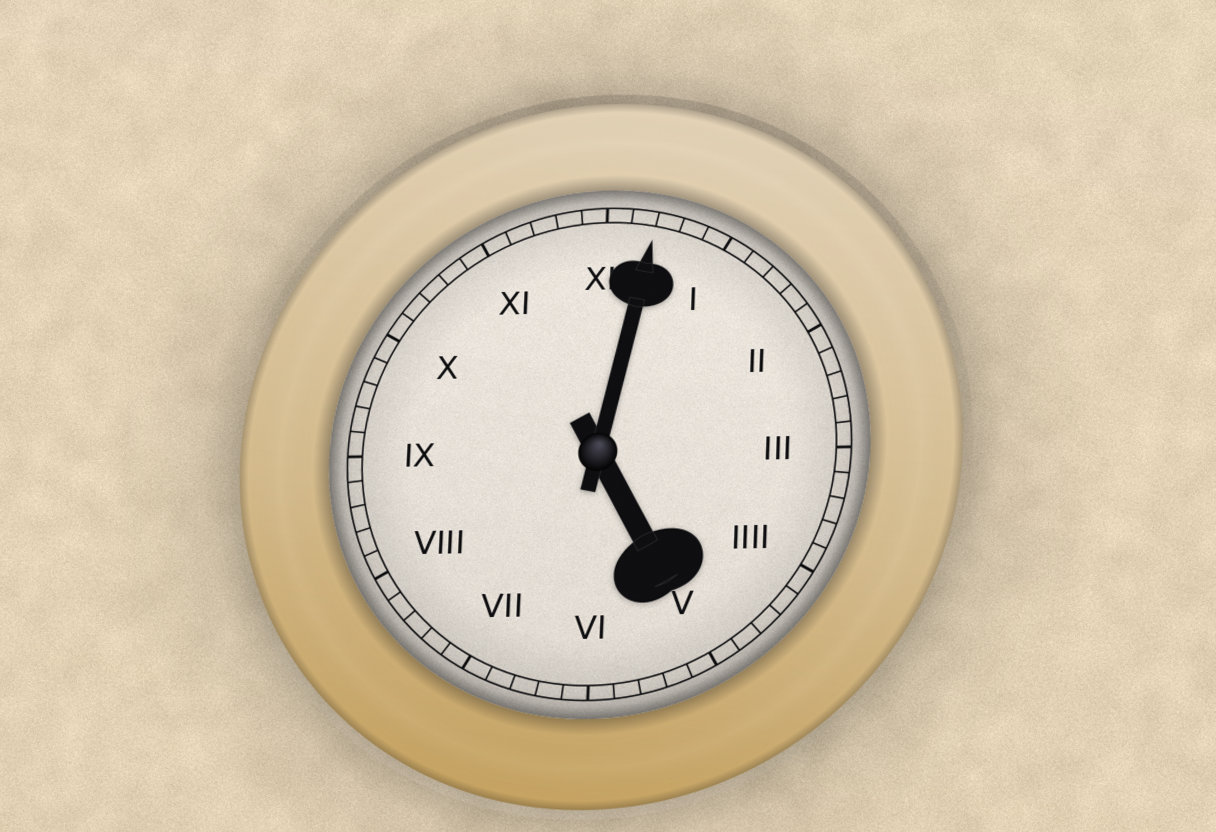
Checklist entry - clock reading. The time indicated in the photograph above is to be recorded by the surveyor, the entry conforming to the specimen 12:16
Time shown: 5:02
